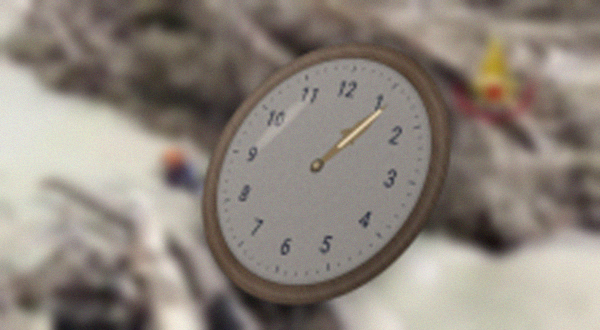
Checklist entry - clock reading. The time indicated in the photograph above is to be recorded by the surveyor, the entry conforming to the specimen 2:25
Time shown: 1:06
